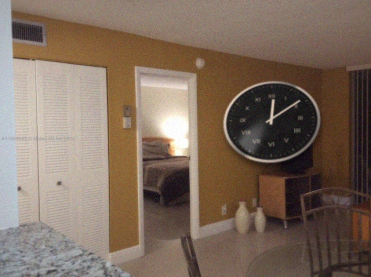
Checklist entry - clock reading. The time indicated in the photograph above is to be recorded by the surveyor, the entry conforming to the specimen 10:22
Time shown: 12:09
